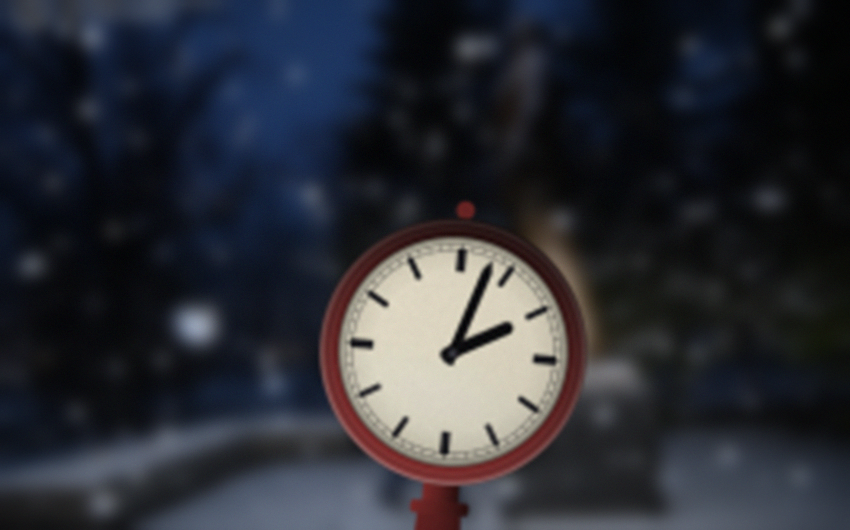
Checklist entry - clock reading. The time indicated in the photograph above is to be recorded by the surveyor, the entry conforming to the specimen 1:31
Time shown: 2:03
